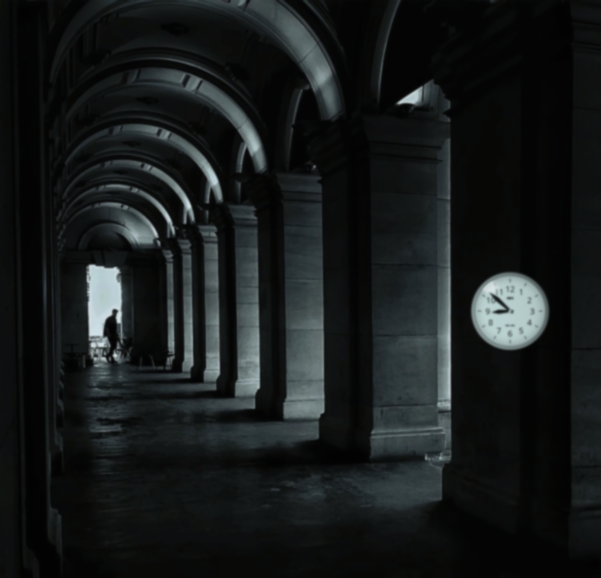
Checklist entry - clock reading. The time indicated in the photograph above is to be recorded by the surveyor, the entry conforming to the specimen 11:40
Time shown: 8:52
